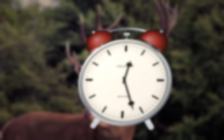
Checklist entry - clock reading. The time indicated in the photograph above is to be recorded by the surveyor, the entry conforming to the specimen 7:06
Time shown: 12:27
